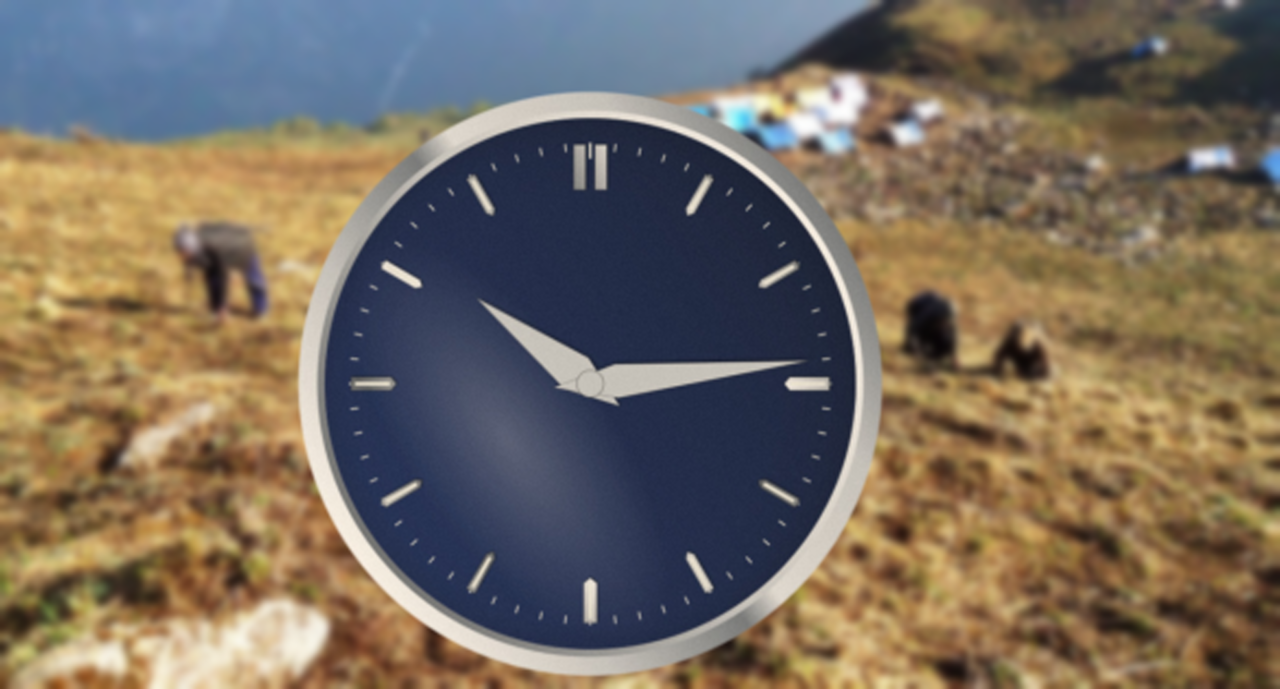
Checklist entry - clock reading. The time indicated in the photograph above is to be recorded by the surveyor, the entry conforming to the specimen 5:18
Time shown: 10:14
